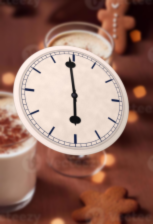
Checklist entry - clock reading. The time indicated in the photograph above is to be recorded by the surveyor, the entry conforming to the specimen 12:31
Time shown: 5:59
